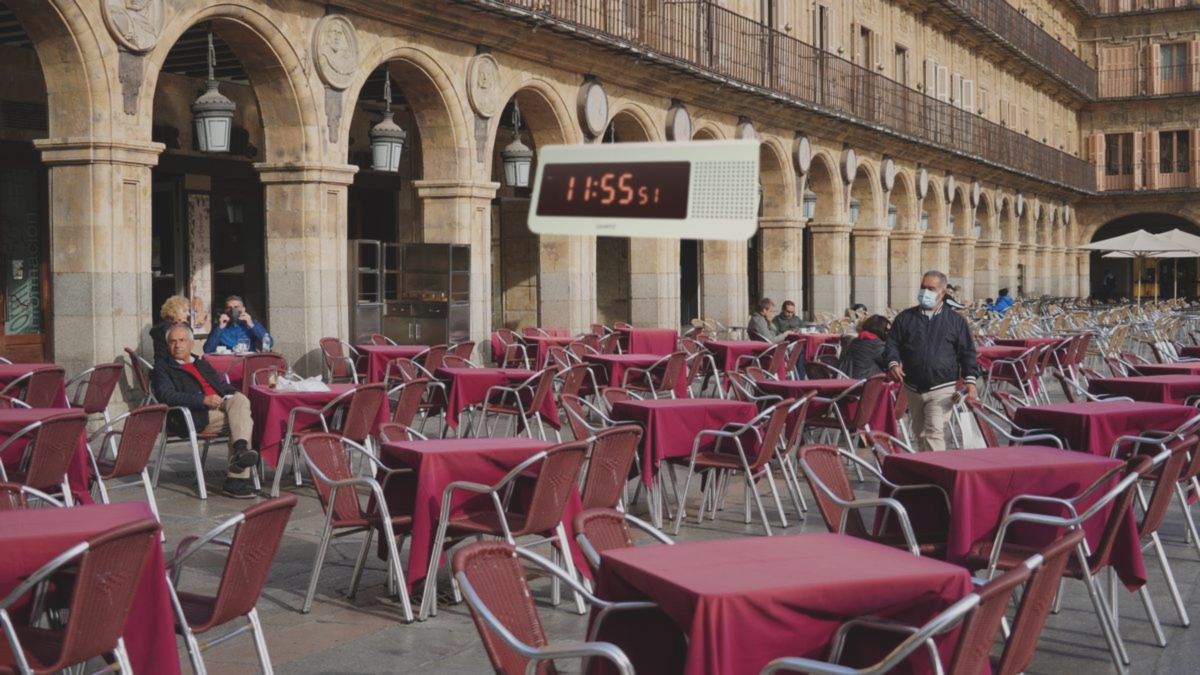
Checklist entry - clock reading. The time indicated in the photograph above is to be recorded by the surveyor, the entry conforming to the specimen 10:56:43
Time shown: 11:55:51
